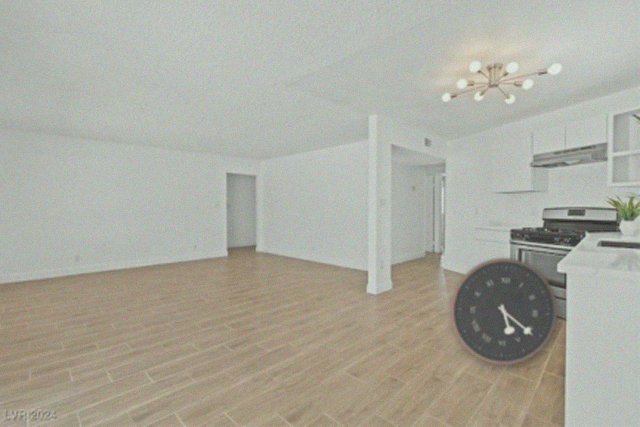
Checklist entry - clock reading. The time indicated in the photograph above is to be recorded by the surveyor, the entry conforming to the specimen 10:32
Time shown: 5:21
